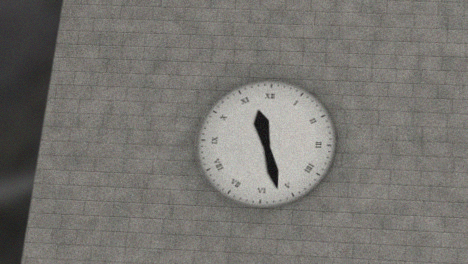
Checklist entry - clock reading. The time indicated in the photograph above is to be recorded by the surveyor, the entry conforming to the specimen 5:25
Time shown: 11:27
